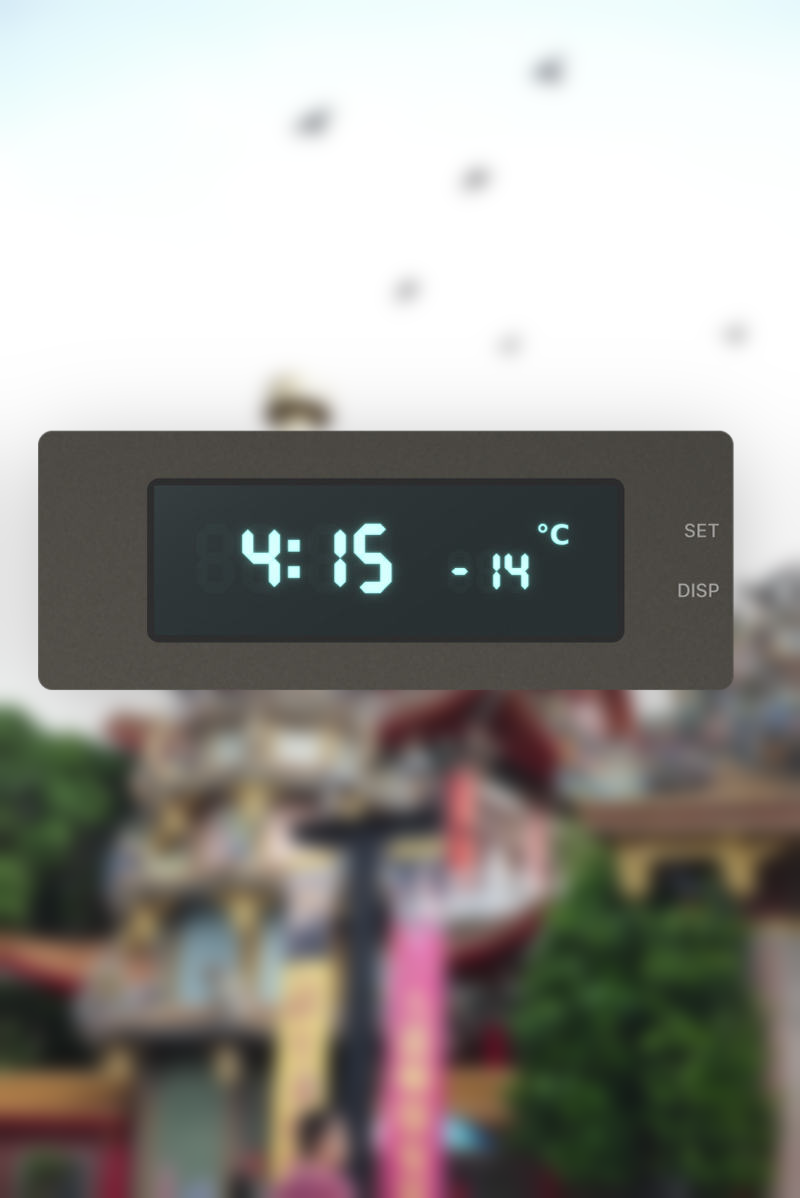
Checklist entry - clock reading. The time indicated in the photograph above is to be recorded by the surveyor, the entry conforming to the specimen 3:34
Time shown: 4:15
